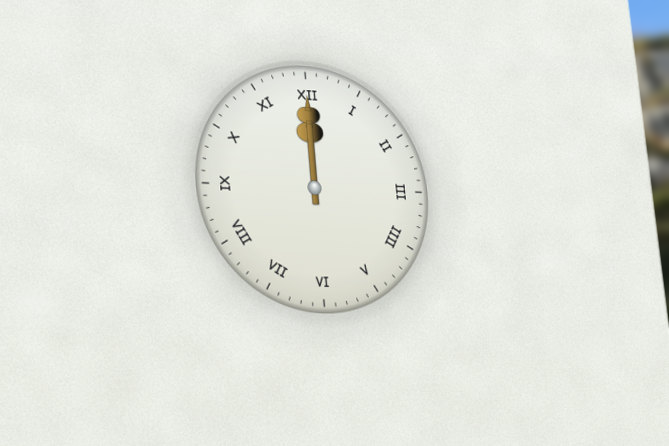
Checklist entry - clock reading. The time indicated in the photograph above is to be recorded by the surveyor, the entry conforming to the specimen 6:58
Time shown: 12:00
